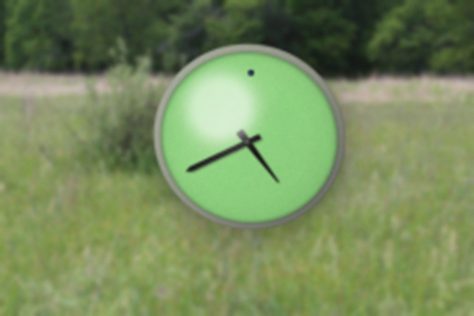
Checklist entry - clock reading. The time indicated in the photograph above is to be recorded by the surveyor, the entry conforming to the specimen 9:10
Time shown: 4:40
